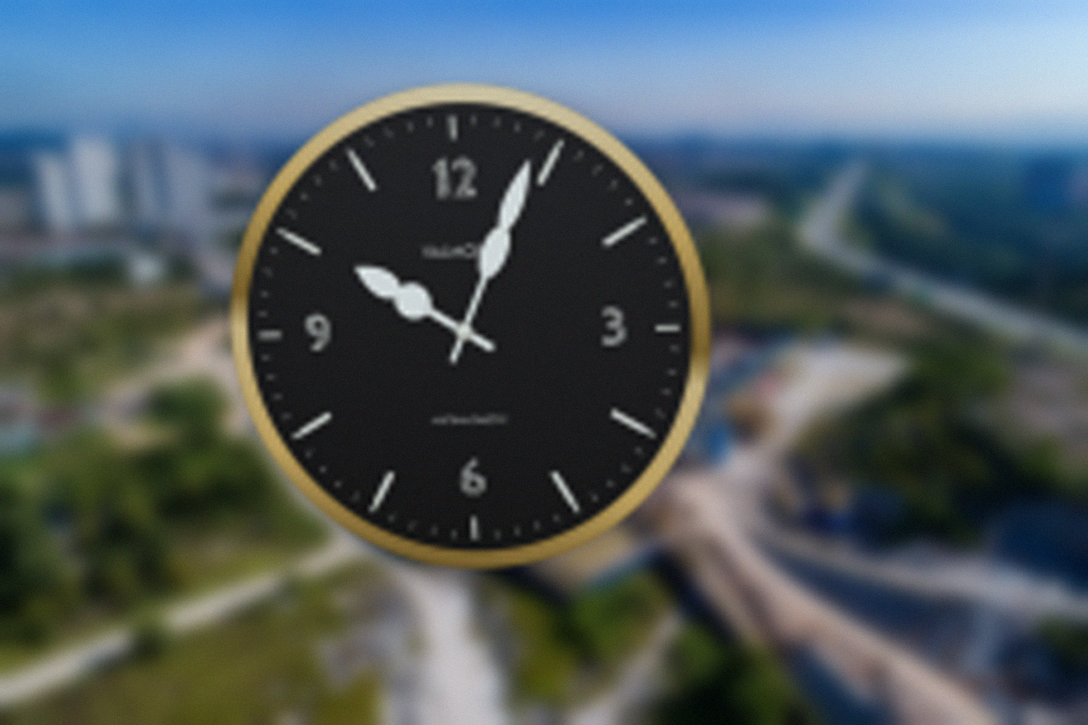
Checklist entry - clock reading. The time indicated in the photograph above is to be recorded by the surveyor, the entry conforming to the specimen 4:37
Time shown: 10:04
